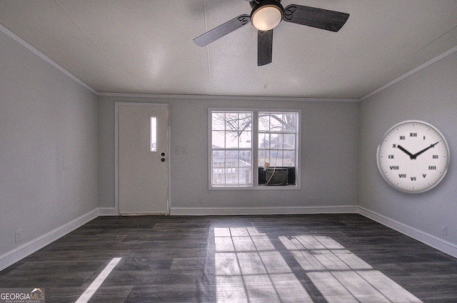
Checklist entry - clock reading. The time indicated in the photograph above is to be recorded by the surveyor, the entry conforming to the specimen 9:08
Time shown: 10:10
